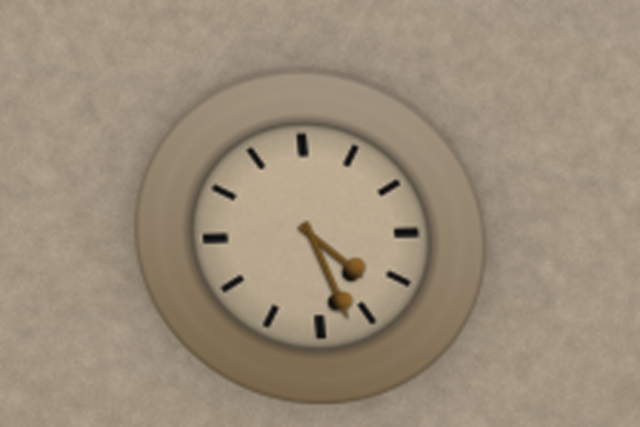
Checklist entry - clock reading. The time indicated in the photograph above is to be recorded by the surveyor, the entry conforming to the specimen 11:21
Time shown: 4:27
